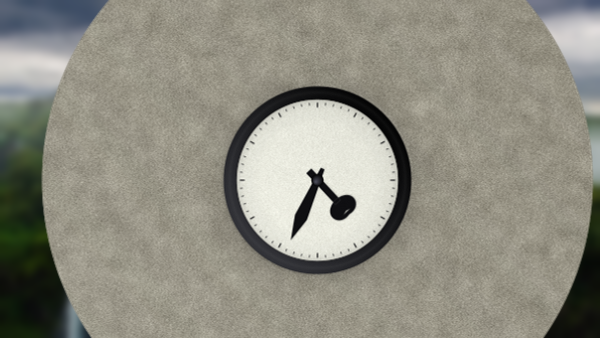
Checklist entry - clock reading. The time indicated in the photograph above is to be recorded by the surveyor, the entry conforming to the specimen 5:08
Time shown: 4:34
